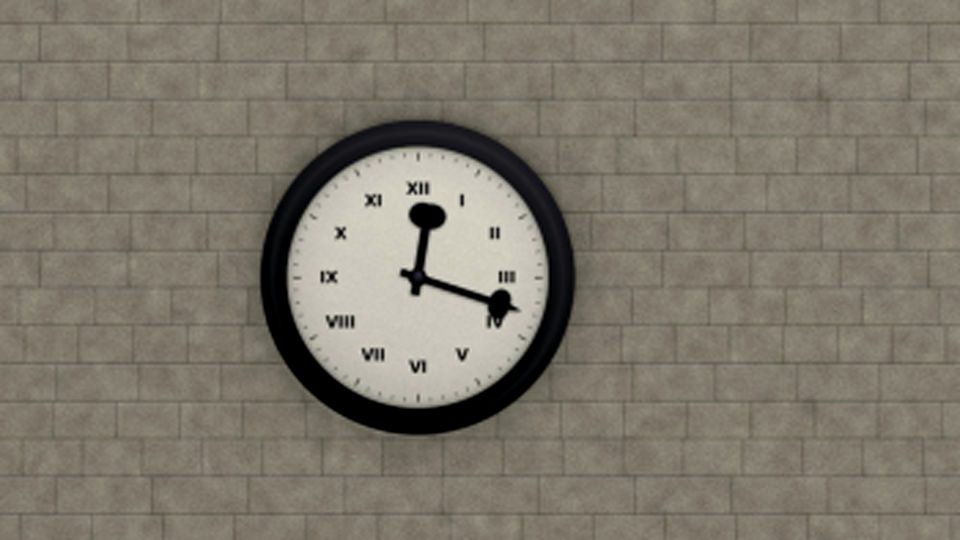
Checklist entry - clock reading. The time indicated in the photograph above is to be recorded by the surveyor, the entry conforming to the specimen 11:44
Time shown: 12:18
